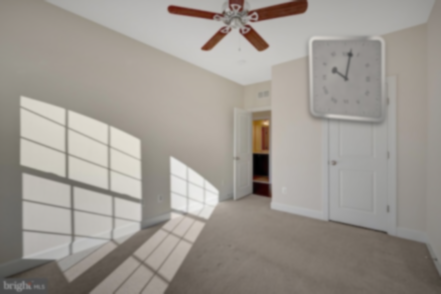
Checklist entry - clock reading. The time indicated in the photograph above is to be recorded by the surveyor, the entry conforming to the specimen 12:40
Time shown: 10:02
